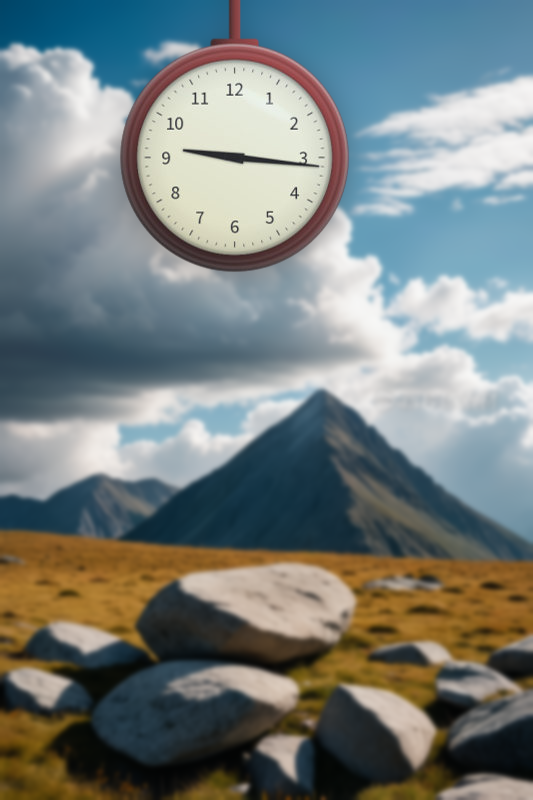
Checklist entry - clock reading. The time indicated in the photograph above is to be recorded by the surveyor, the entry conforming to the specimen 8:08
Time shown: 9:16
